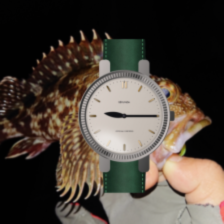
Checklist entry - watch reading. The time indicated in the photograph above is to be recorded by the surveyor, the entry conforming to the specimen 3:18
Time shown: 9:15
